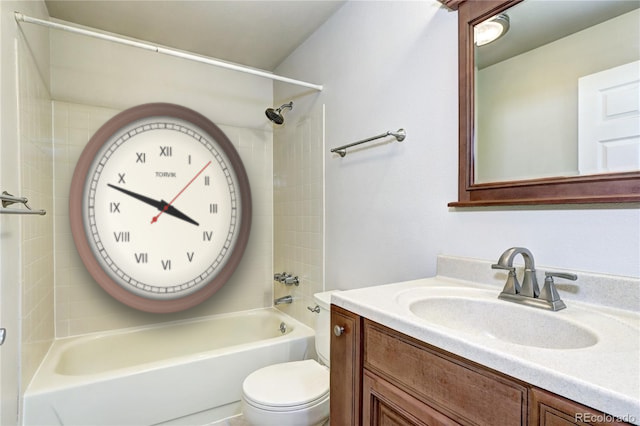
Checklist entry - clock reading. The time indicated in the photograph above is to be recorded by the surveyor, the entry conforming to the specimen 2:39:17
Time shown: 3:48:08
